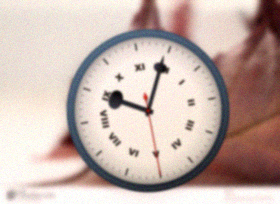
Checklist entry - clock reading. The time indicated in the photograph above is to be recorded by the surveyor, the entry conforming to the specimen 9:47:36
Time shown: 8:59:25
